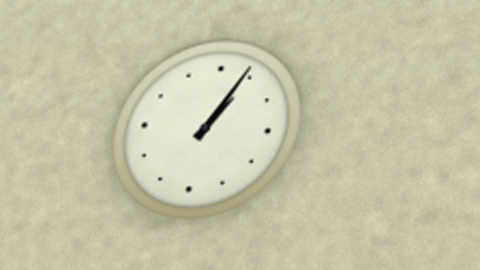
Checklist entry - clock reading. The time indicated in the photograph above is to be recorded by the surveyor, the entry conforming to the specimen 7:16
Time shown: 1:04
